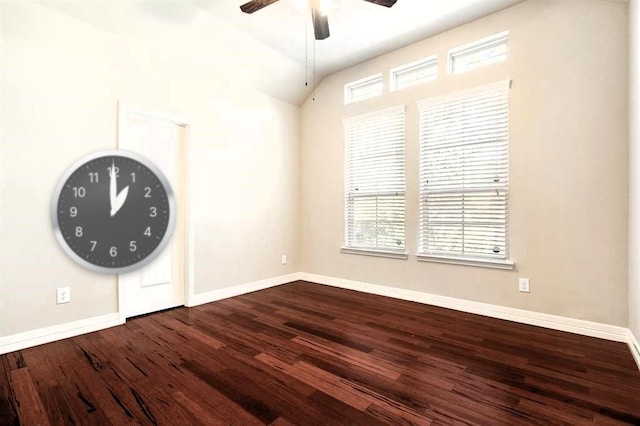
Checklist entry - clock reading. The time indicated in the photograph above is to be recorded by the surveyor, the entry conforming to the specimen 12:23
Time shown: 1:00
